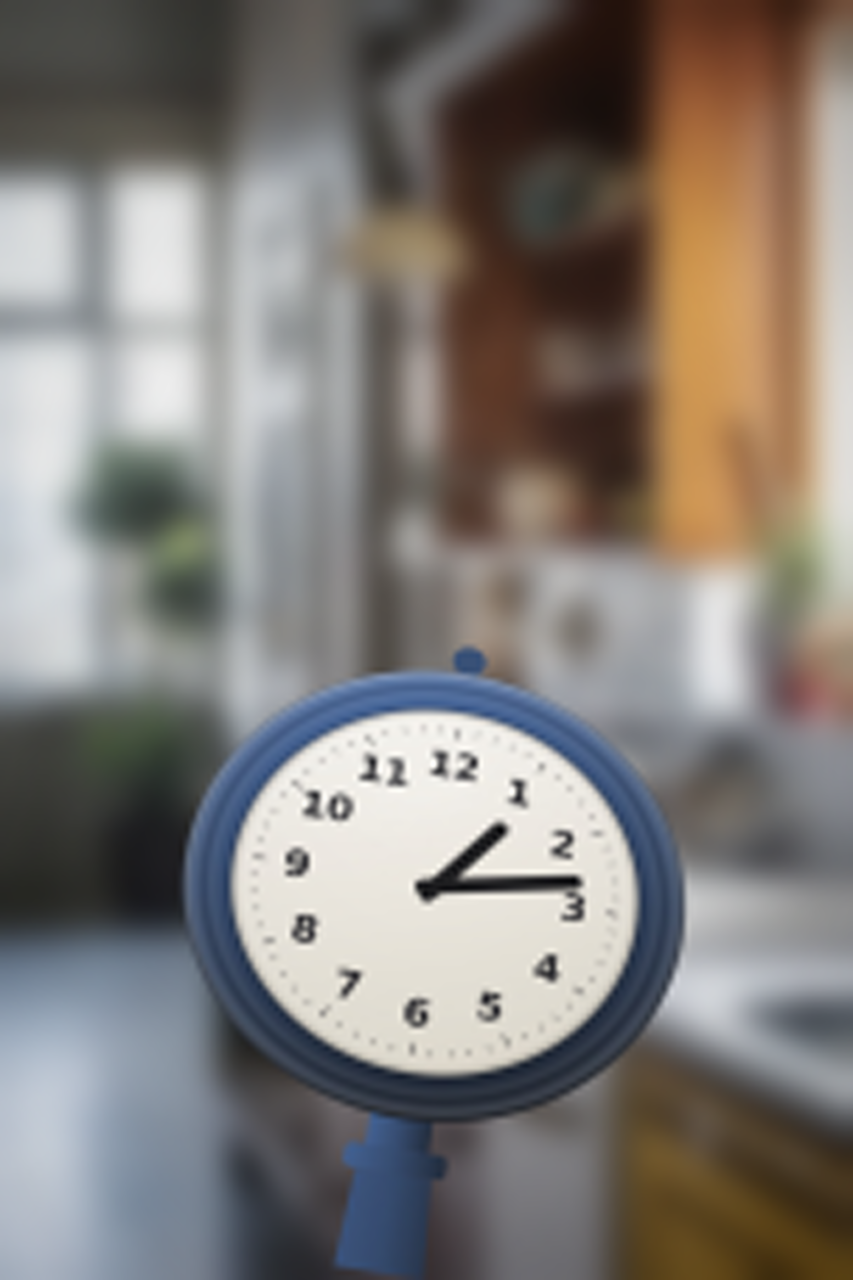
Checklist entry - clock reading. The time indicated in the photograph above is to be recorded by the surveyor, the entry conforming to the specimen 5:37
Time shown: 1:13
